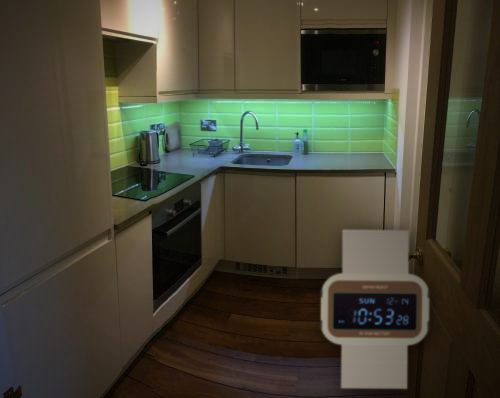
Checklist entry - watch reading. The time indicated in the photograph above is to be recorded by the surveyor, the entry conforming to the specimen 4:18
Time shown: 10:53
